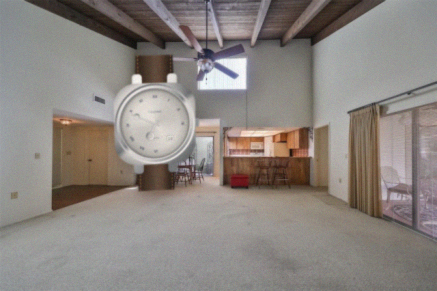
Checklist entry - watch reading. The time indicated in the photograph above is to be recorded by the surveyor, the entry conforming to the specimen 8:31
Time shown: 6:49
